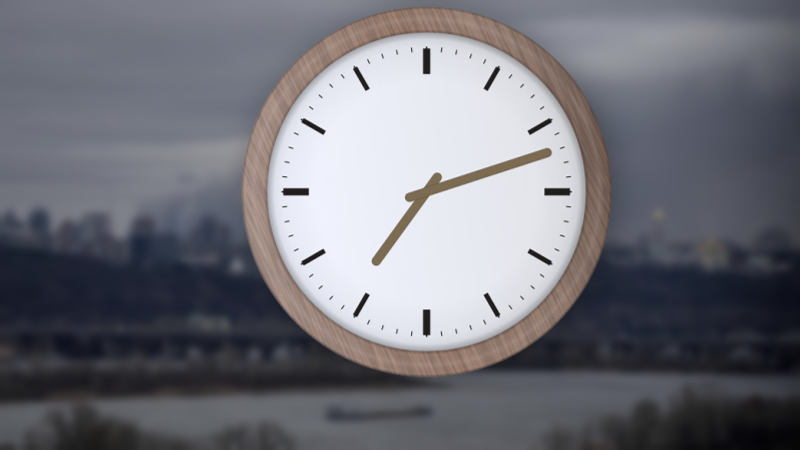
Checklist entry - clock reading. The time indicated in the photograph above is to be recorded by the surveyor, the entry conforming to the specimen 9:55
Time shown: 7:12
